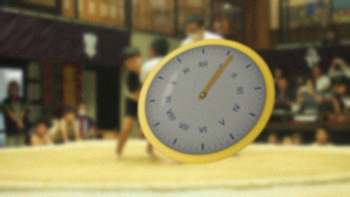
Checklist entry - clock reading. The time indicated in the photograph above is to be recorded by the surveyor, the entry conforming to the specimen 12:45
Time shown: 1:06
